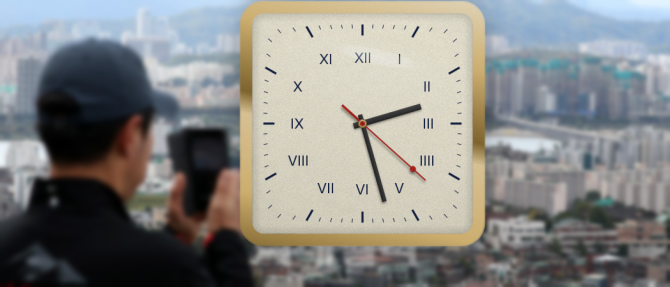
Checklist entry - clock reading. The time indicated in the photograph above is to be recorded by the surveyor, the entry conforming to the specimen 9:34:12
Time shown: 2:27:22
